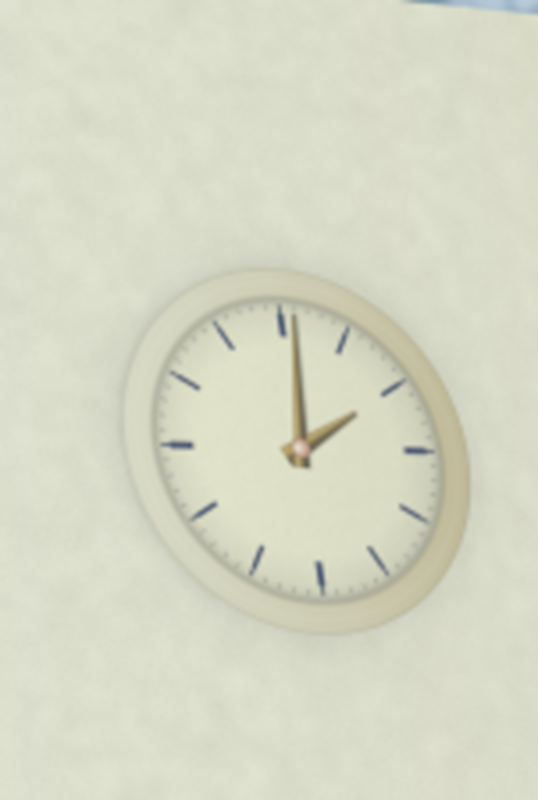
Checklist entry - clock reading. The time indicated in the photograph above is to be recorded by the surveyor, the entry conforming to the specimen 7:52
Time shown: 2:01
